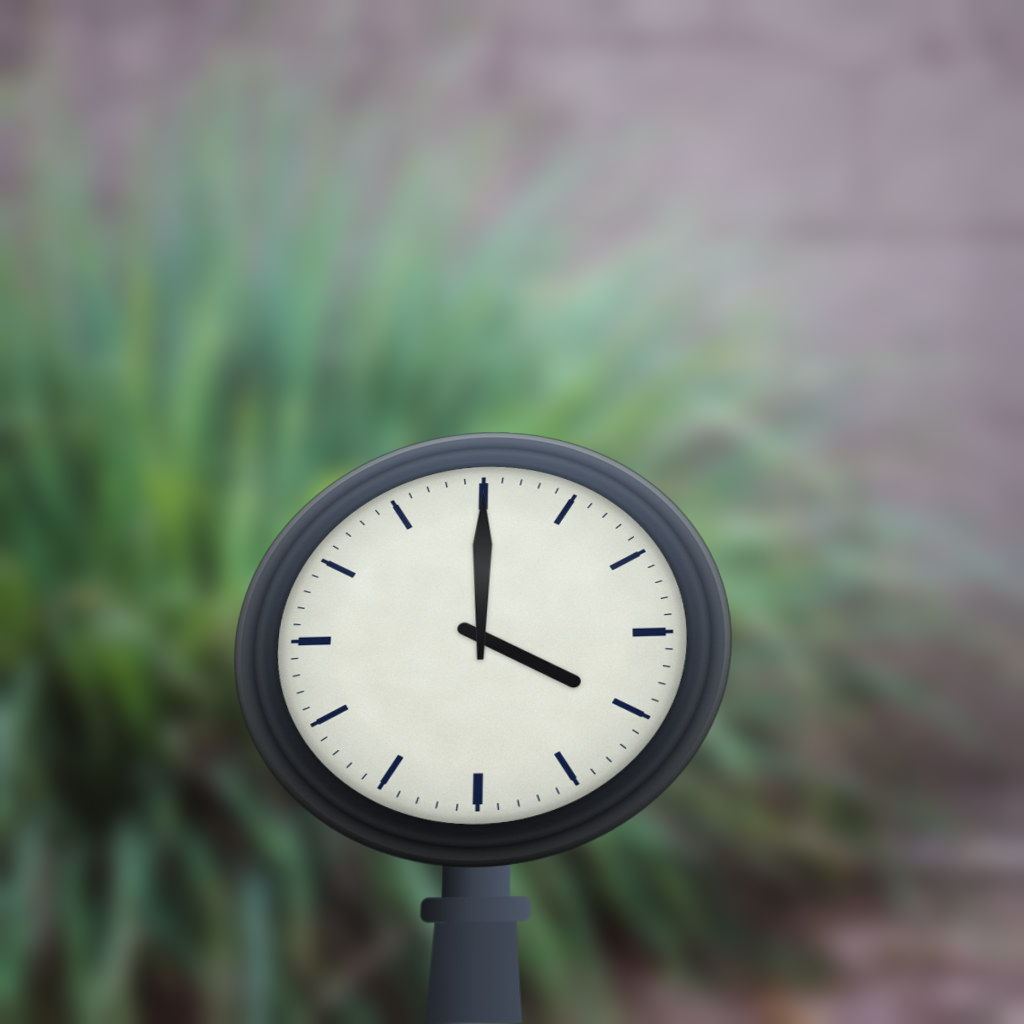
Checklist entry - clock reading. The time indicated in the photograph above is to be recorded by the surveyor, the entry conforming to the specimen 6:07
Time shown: 4:00
